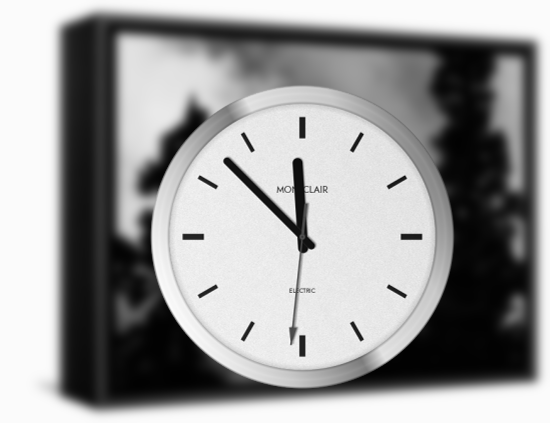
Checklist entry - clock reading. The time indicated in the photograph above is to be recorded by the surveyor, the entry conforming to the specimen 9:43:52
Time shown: 11:52:31
